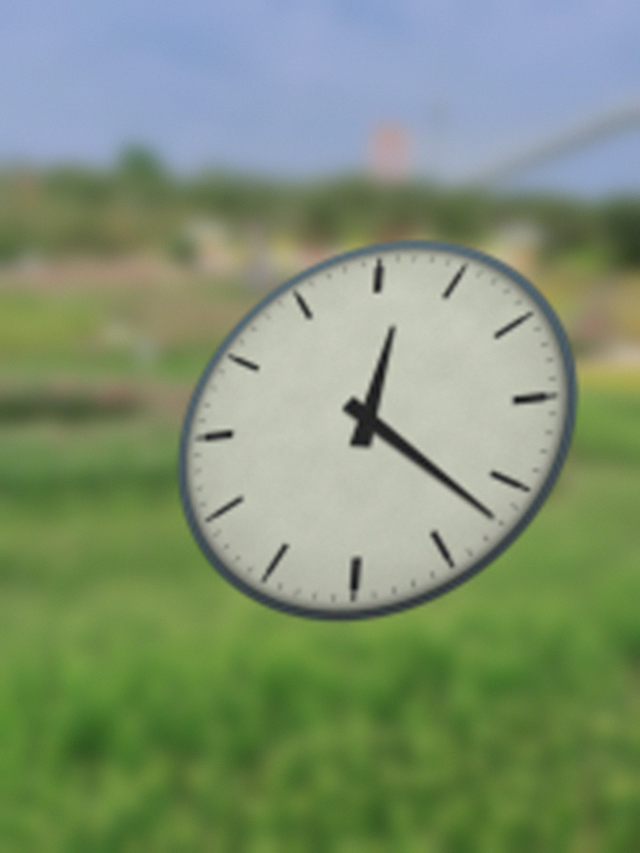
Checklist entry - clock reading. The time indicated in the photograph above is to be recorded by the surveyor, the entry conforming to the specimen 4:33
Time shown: 12:22
